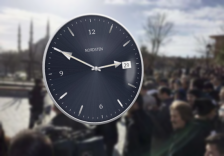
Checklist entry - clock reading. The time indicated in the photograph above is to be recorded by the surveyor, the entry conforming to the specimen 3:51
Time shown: 2:50
